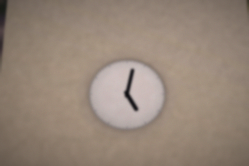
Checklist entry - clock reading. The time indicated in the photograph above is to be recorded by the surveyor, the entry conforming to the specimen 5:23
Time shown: 5:02
